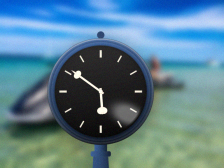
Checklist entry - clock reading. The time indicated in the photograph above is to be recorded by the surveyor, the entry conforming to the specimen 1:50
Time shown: 5:51
